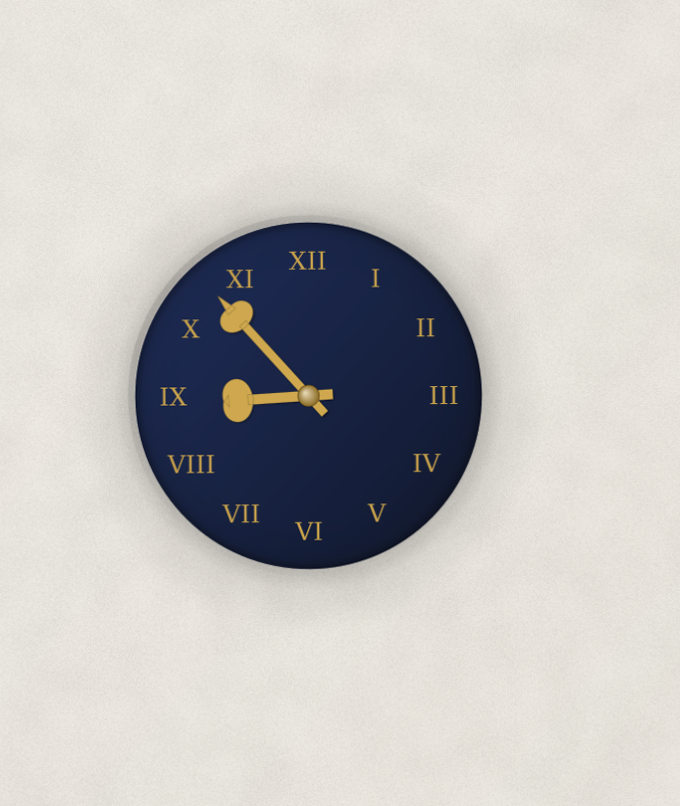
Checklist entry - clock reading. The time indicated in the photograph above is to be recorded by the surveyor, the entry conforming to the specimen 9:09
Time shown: 8:53
